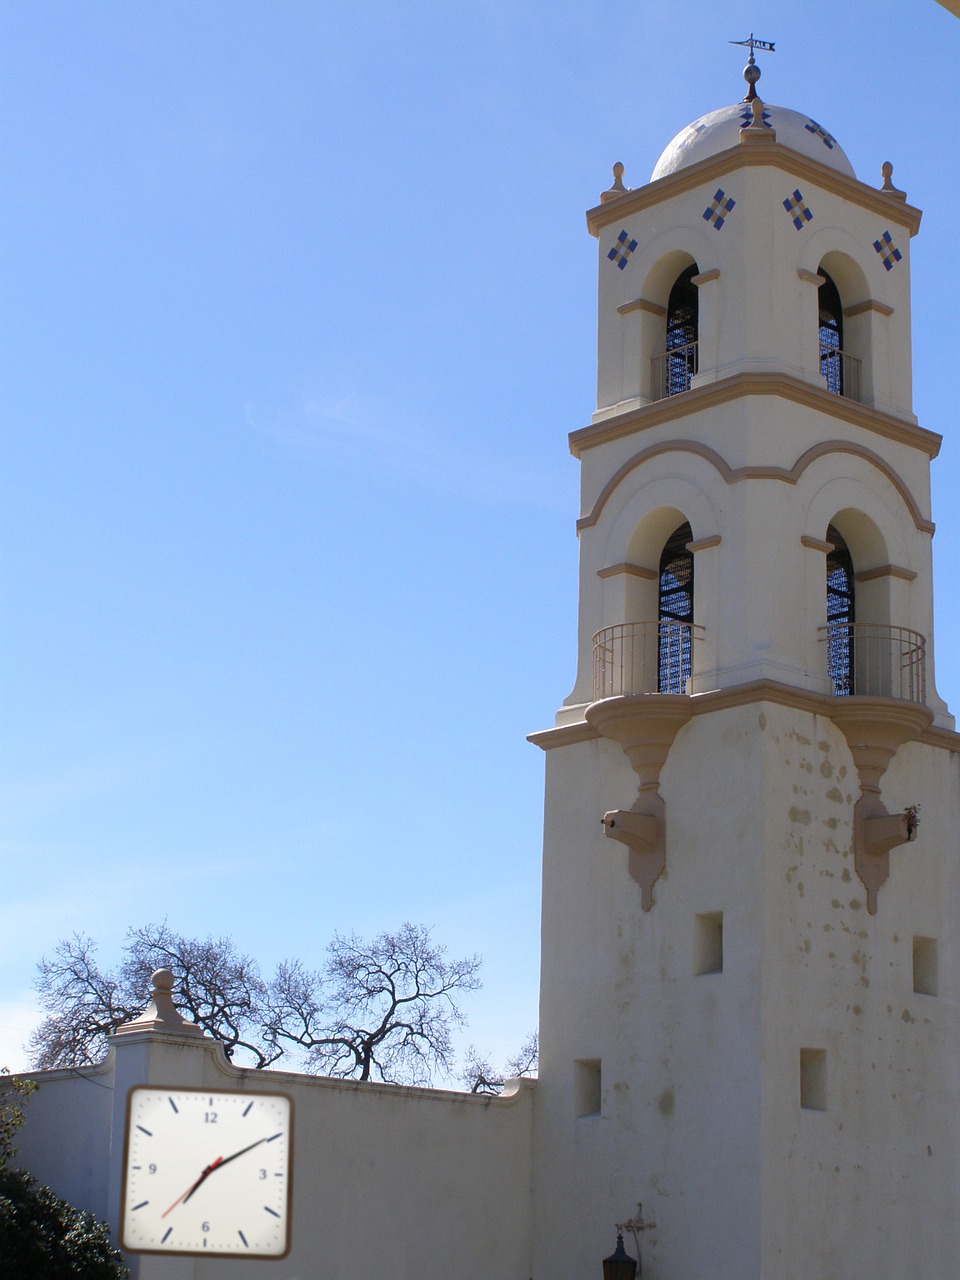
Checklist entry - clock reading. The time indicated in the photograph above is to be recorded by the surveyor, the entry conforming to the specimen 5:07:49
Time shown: 7:09:37
